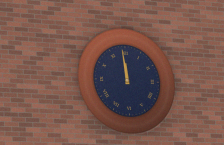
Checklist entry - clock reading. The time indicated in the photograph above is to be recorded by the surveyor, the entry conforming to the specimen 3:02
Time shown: 11:59
